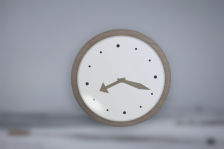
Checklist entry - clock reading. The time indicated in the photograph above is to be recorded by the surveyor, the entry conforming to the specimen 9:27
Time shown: 8:19
